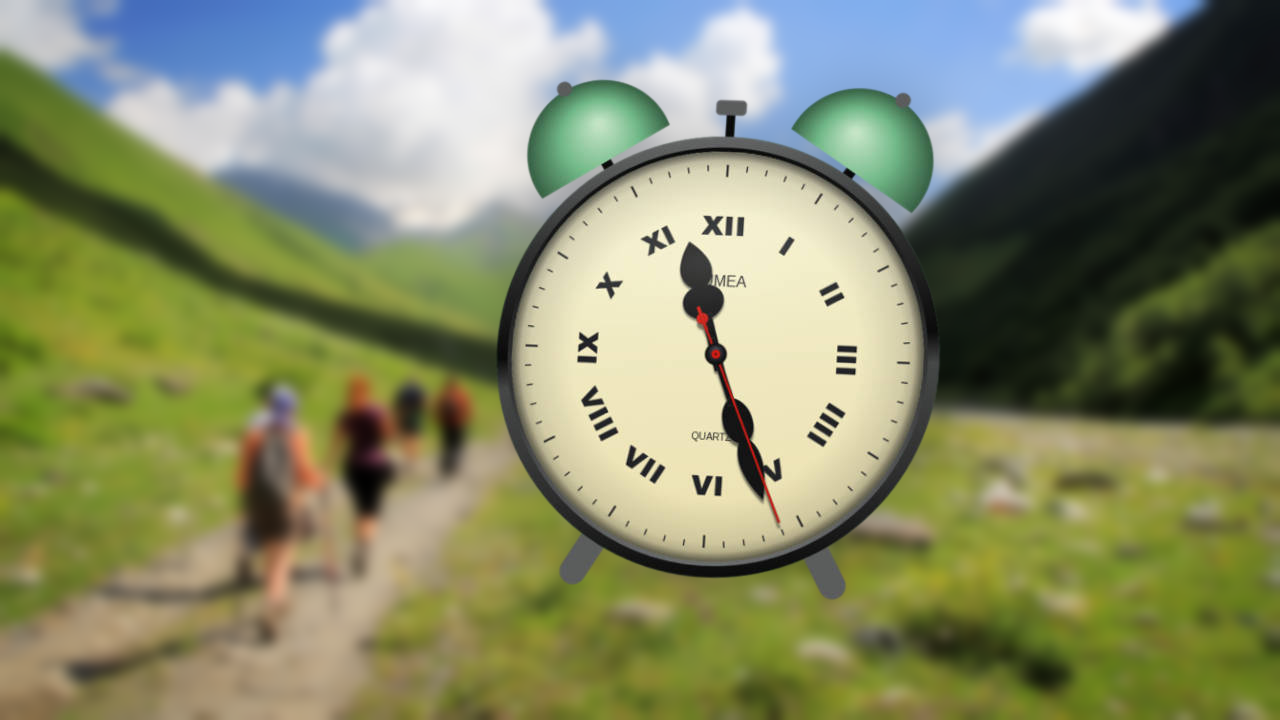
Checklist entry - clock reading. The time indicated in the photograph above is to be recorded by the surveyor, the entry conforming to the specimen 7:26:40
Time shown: 11:26:26
